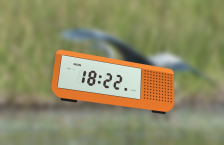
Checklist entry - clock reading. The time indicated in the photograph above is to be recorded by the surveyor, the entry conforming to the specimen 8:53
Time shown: 18:22
